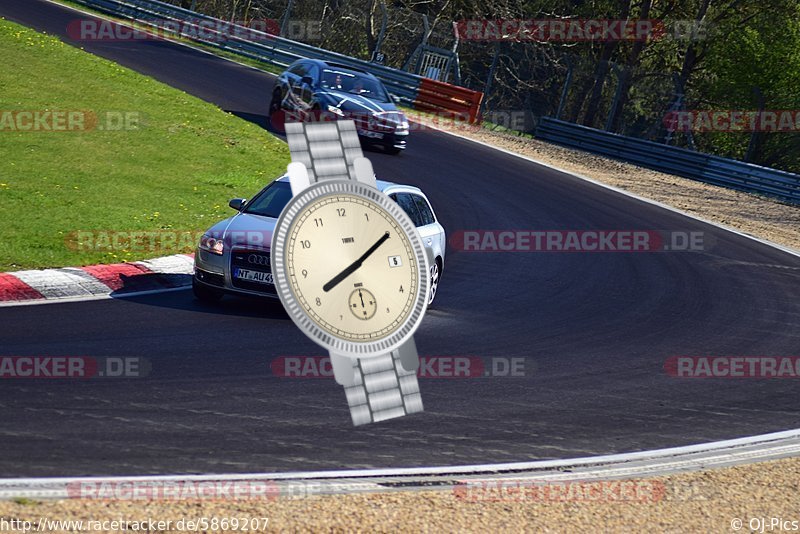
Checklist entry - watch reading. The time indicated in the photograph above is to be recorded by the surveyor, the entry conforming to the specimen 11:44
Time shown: 8:10
